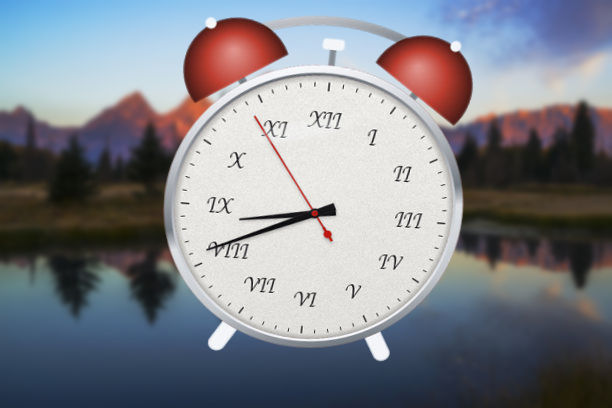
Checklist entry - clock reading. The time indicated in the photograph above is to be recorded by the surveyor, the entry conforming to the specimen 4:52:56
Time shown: 8:40:54
